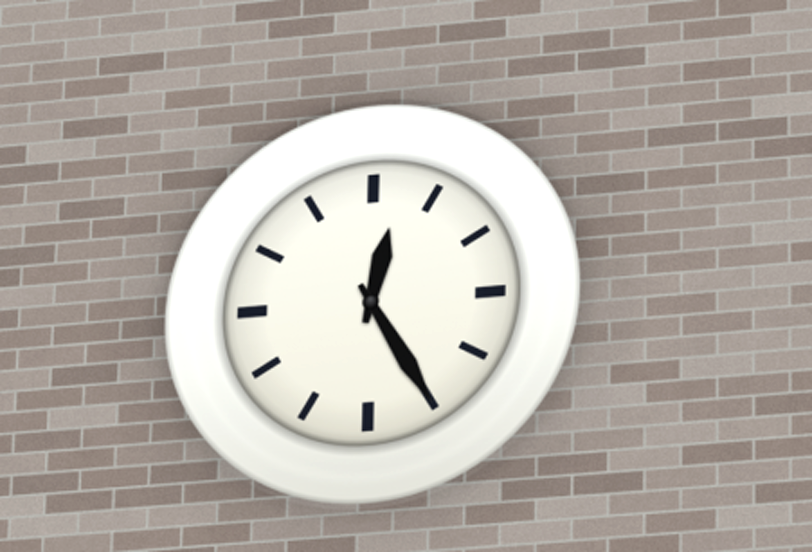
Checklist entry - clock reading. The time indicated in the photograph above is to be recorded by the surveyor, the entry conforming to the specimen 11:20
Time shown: 12:25
